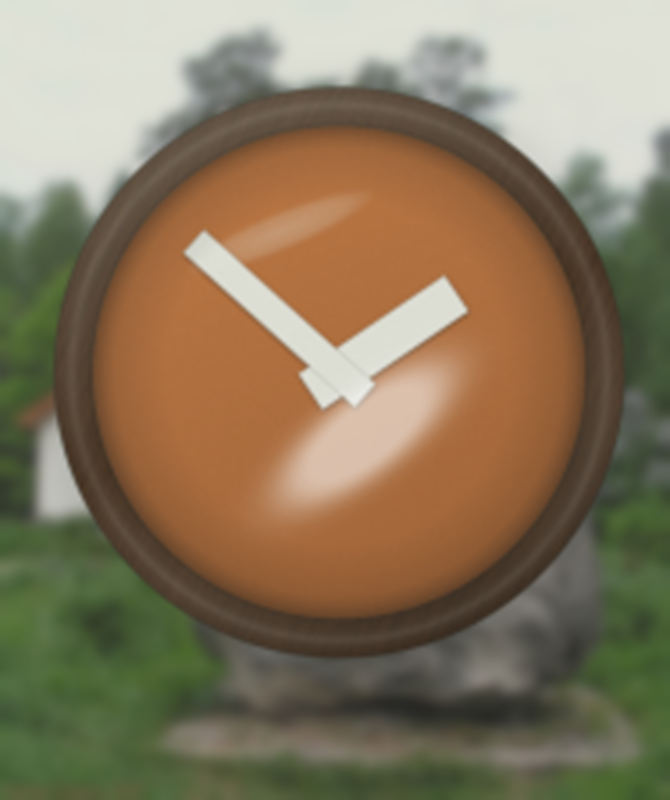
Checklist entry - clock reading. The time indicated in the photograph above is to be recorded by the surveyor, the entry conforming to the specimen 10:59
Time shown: 1:52
